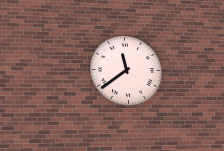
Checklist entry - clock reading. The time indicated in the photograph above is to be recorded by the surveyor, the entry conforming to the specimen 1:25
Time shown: 11:39
